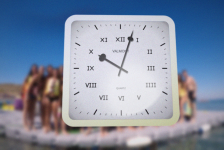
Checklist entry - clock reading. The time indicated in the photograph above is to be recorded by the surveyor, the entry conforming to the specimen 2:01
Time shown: 10:03
